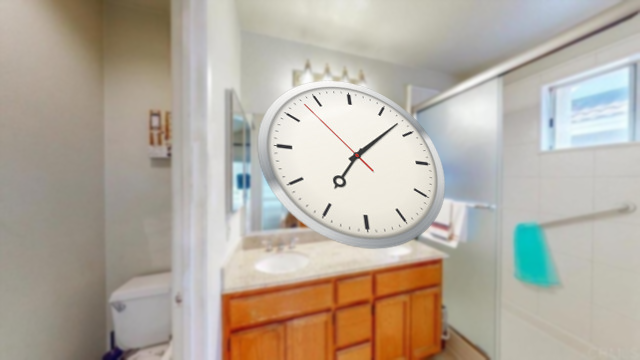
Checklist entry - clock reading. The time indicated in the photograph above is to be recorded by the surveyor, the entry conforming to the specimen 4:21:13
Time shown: 7:07:53
